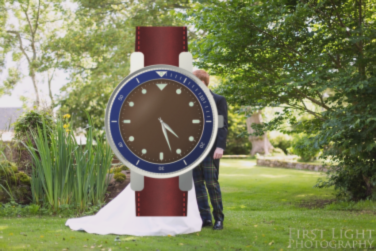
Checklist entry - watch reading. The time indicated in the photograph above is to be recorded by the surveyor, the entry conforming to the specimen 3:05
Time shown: 4:27
